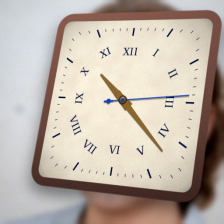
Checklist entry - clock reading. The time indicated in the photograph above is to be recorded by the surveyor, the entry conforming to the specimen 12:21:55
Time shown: 10:22:14
